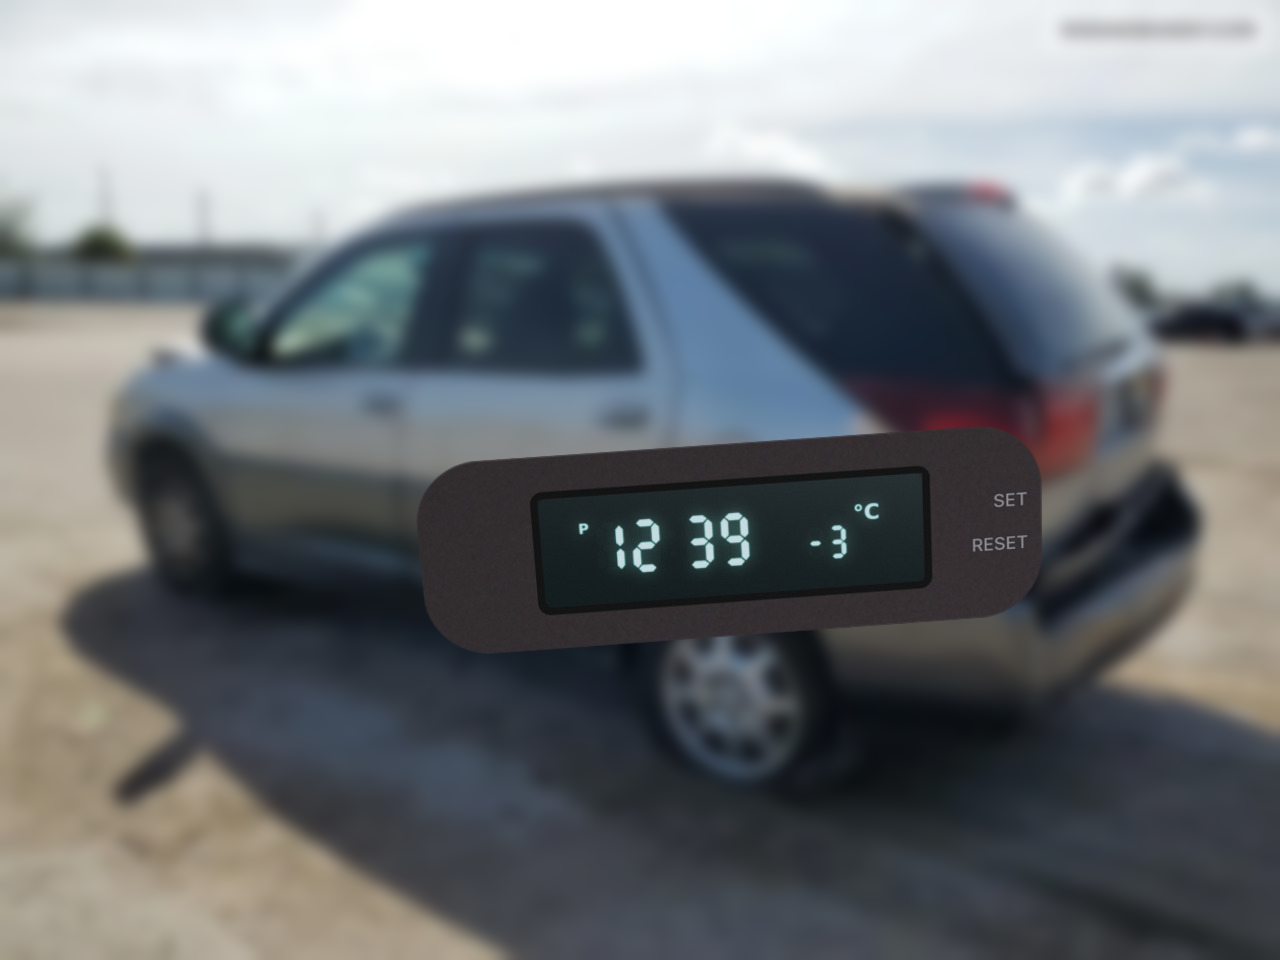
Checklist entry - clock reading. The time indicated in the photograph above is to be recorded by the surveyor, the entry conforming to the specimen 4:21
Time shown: 12:39
